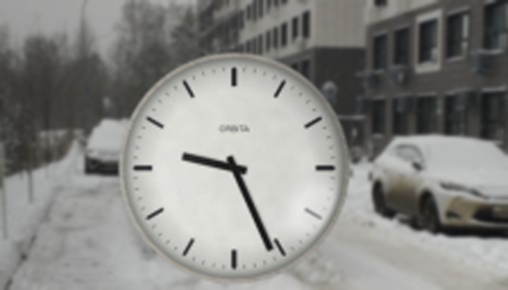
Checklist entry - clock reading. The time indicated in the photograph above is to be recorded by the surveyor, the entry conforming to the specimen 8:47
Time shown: 9:26
